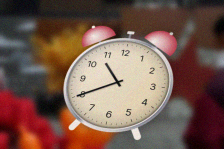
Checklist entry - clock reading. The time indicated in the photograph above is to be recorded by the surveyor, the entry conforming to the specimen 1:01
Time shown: 10:40
